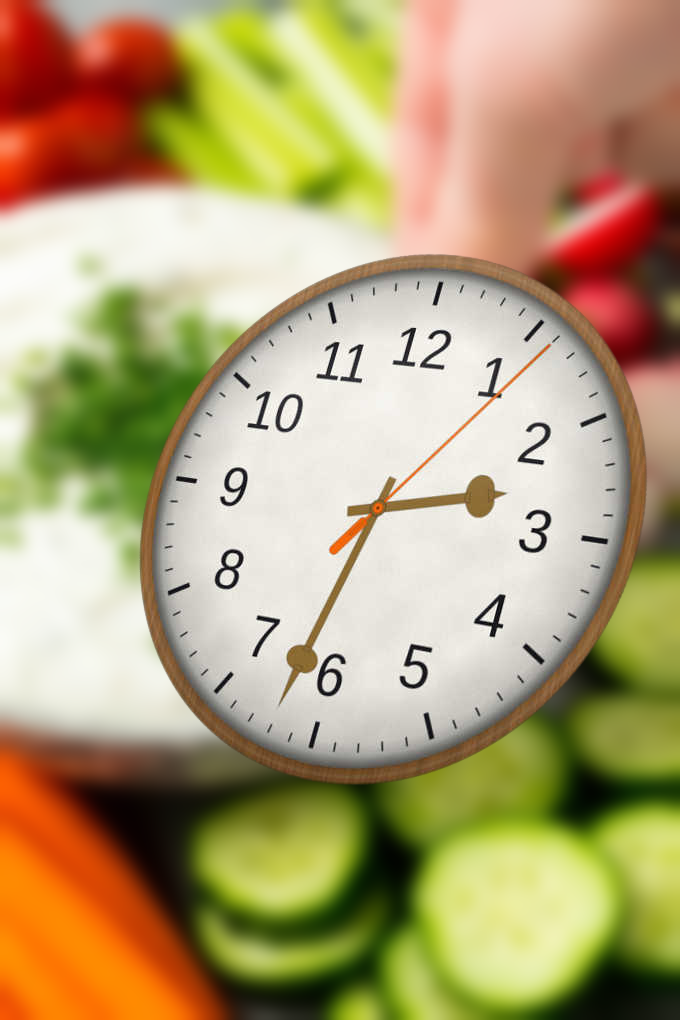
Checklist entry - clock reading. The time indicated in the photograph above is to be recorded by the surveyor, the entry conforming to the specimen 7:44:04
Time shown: 2:32:06
